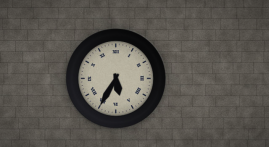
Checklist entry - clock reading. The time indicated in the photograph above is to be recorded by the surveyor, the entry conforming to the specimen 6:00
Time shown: 5:35
